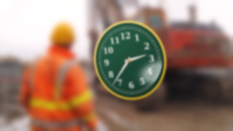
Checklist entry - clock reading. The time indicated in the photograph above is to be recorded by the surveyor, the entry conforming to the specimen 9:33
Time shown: 2:37
